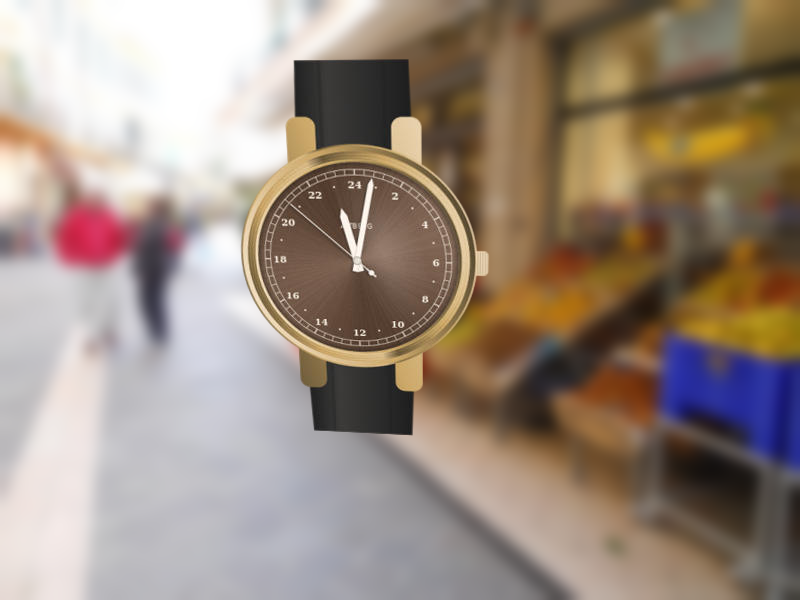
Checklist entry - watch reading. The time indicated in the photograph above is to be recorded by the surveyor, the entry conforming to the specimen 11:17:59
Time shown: 23:01:52
